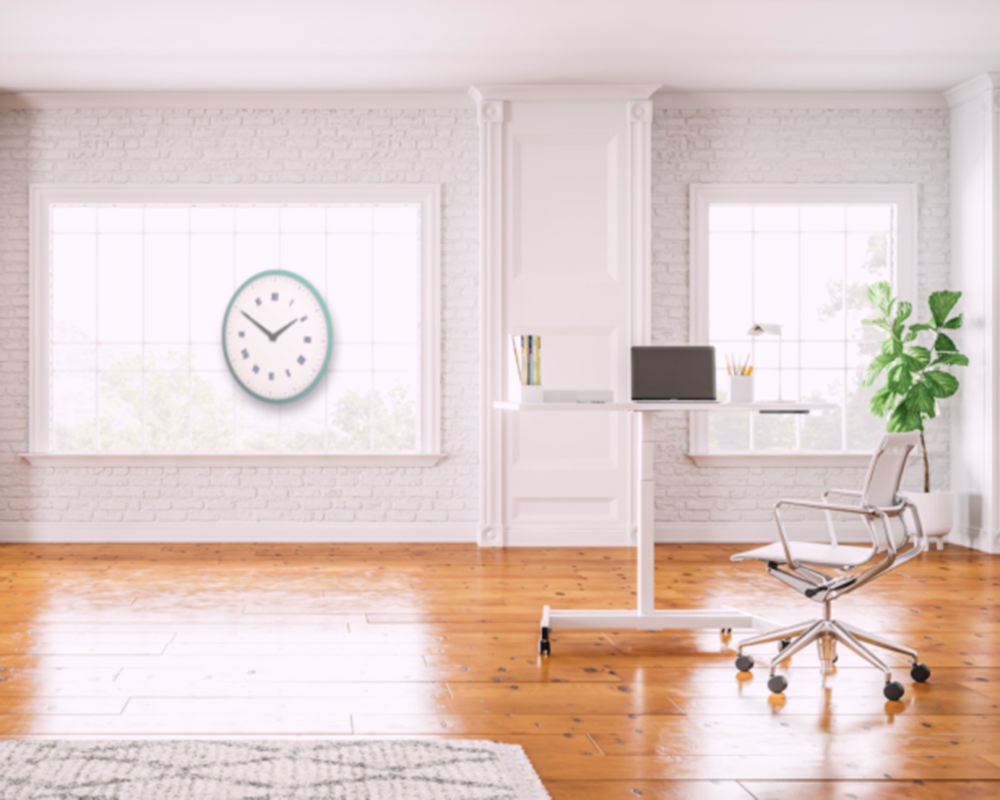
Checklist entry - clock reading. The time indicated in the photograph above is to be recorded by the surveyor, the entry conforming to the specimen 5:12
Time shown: 1:50
